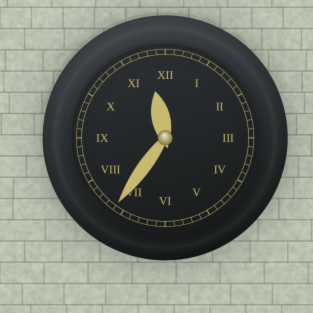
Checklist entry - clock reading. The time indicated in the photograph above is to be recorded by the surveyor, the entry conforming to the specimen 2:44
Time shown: 11:36
